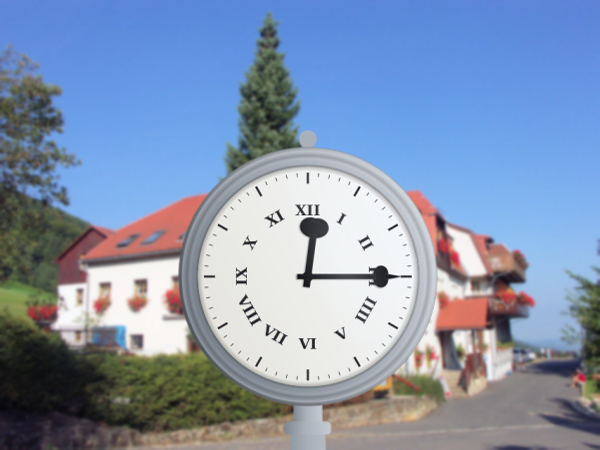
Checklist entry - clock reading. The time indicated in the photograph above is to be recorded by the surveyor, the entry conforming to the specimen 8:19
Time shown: 12:15
